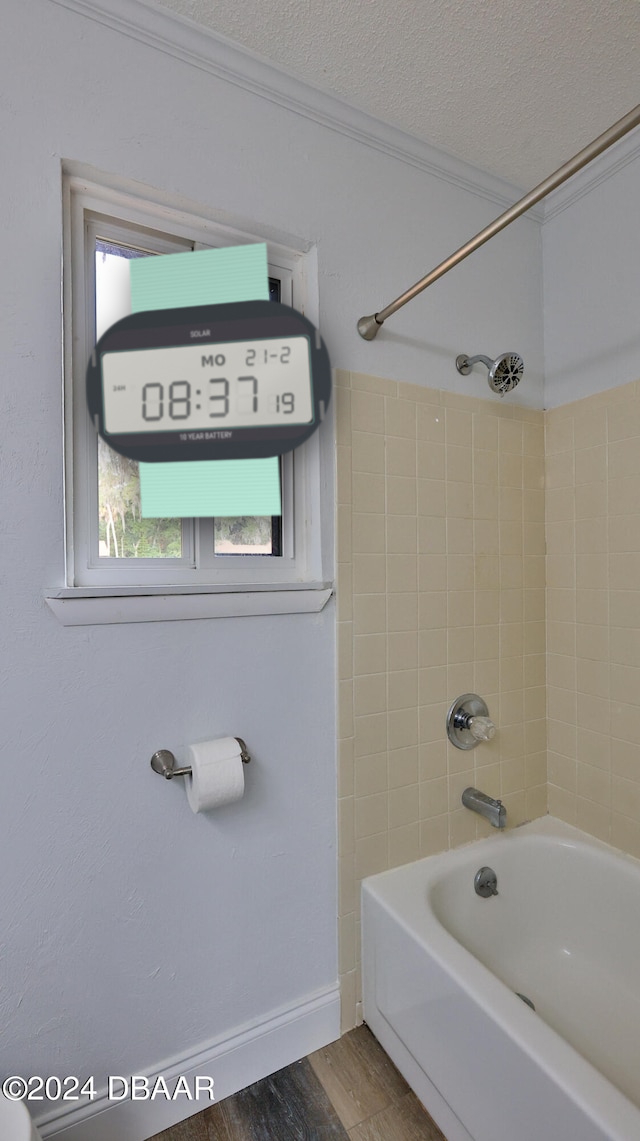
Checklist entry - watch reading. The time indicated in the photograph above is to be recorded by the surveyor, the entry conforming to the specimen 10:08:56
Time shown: 8:37:19
